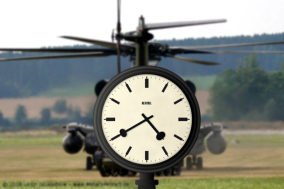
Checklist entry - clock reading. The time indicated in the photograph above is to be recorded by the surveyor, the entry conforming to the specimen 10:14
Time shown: 4:40
